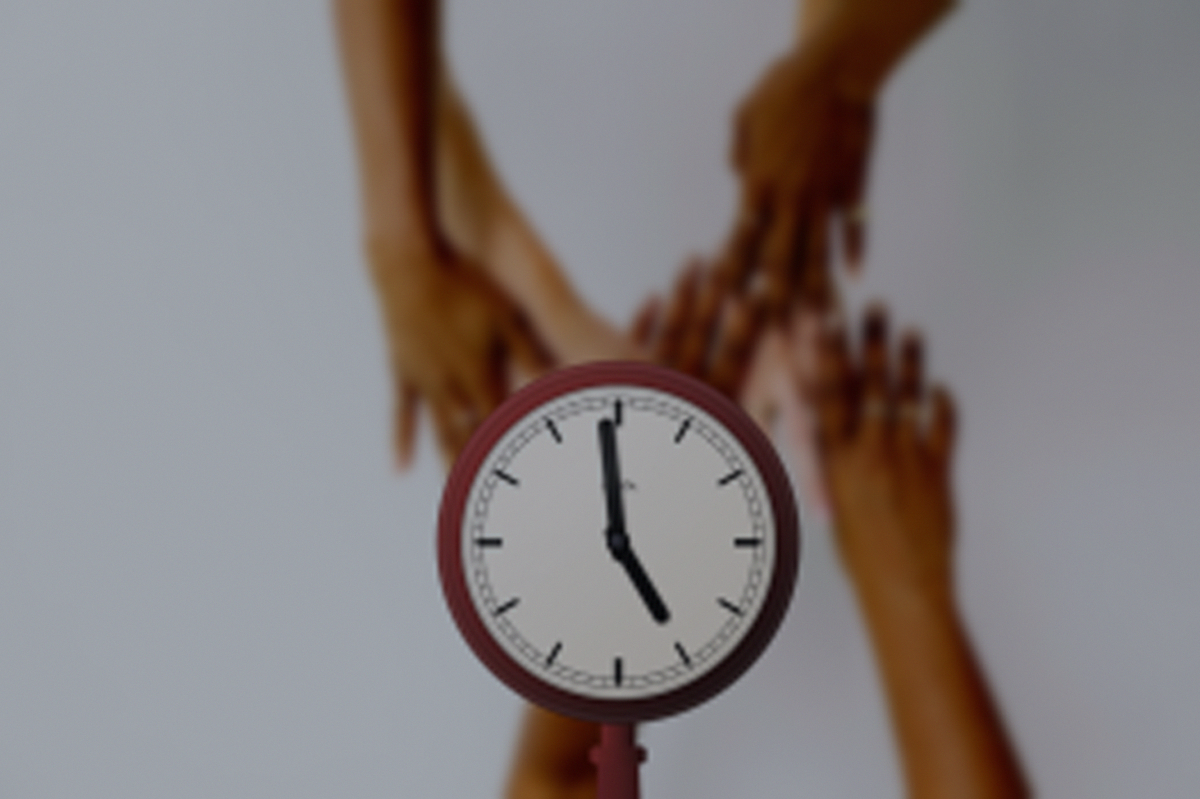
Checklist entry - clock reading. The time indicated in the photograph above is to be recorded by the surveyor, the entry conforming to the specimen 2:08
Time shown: 4:59
